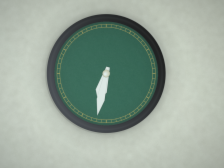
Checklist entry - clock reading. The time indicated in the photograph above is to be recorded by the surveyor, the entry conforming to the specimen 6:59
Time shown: 6:32
